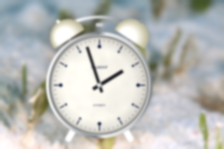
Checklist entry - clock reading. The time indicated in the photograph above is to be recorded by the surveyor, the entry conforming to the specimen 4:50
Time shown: 1:57
